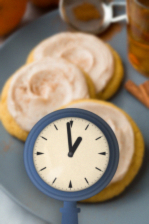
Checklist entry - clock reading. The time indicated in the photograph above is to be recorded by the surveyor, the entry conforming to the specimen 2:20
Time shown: 12:59
